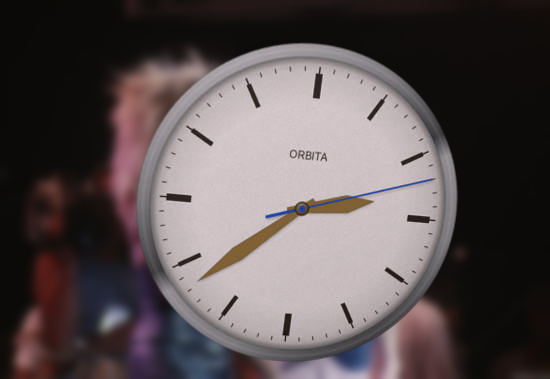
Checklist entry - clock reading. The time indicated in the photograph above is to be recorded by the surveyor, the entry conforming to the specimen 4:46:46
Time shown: 2:38:12
